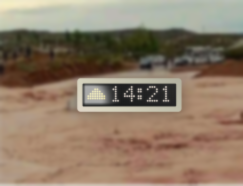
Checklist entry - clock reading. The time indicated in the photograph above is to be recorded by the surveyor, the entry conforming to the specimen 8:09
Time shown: 14:21
